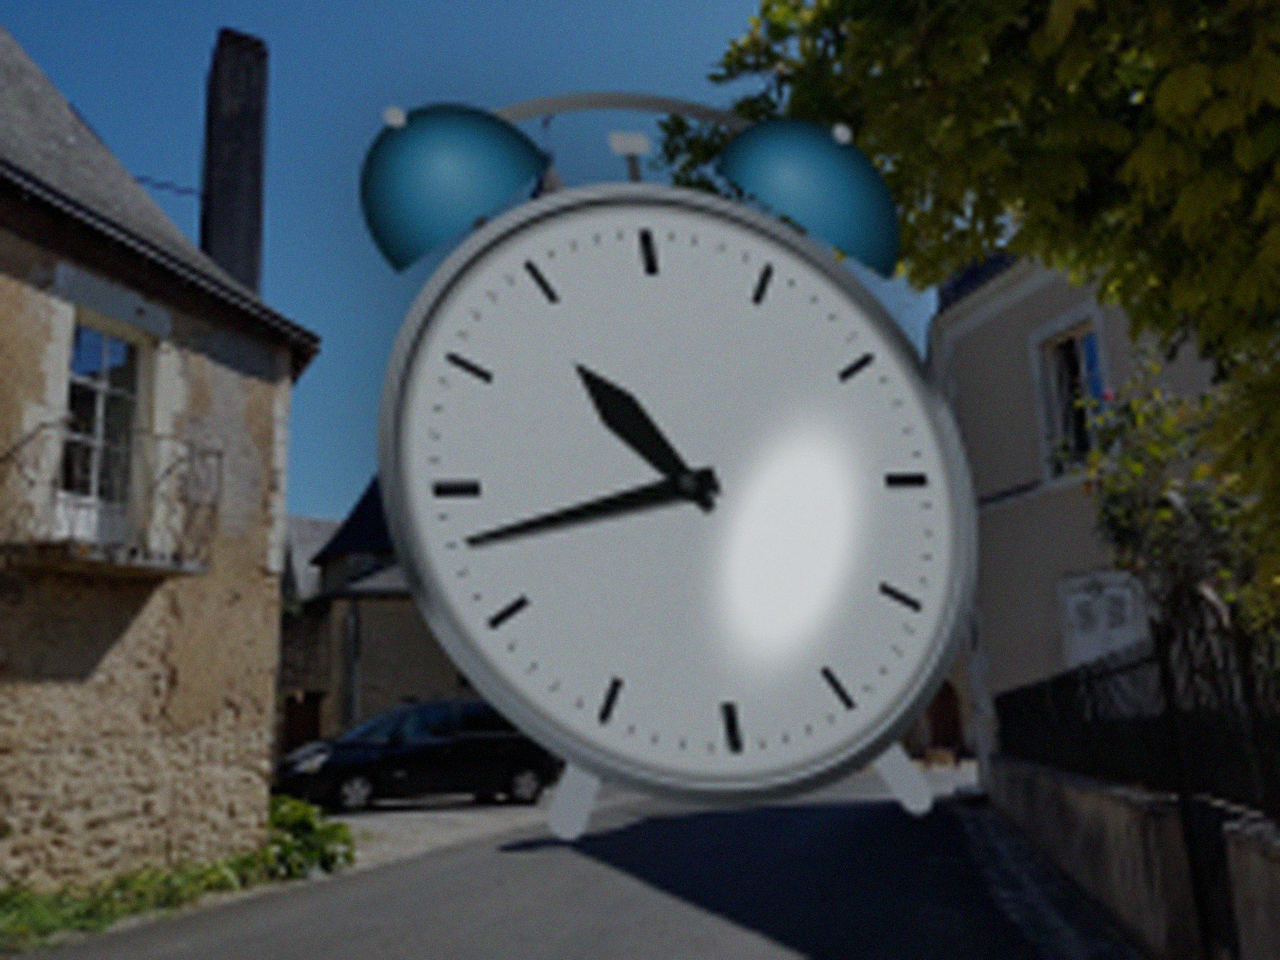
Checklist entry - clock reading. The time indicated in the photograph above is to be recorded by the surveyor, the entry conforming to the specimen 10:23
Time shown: 10:43
